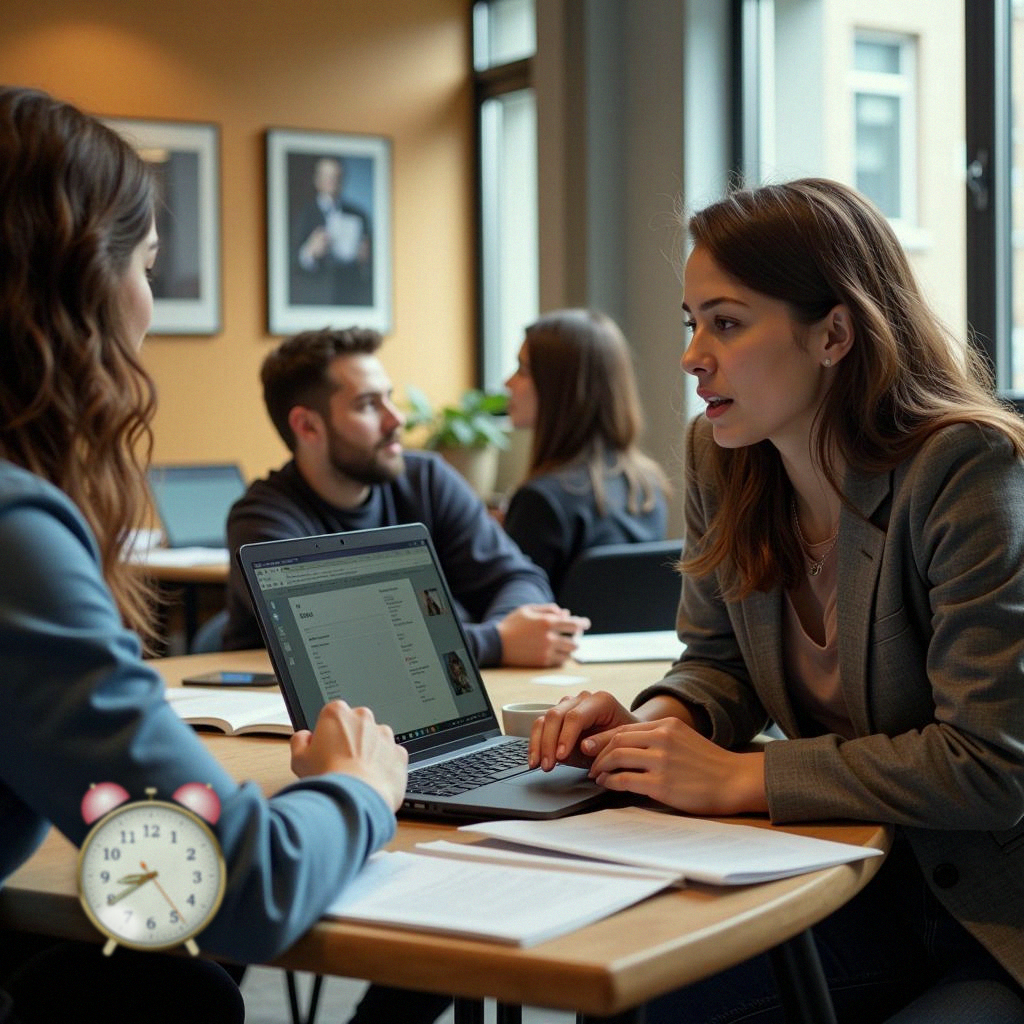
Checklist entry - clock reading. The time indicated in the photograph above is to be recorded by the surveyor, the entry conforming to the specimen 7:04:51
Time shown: 8:39:24
